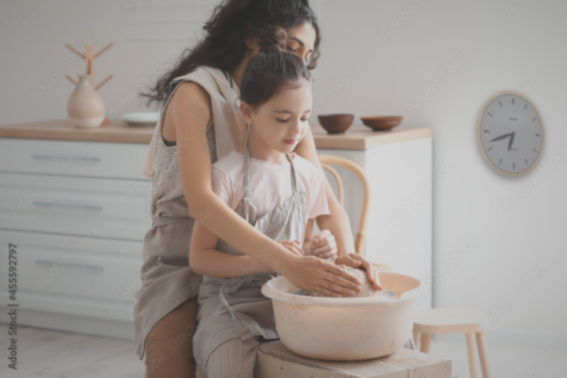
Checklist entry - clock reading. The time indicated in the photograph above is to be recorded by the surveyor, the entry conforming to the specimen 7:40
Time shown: 6:42
